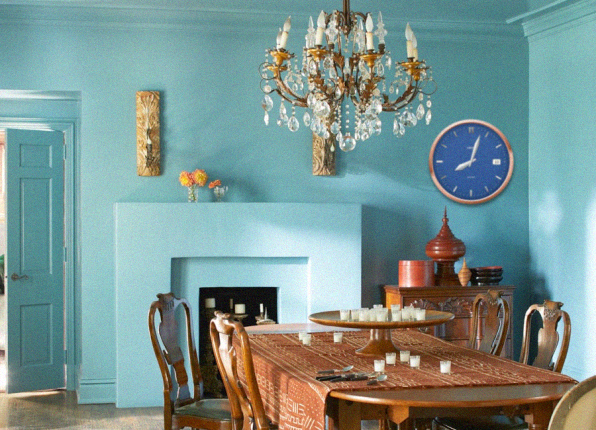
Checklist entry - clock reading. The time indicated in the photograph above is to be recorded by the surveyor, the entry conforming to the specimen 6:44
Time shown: 8:03
